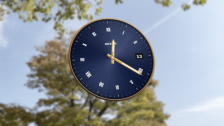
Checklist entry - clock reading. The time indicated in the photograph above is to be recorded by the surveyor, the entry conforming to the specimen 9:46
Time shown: 12:21
